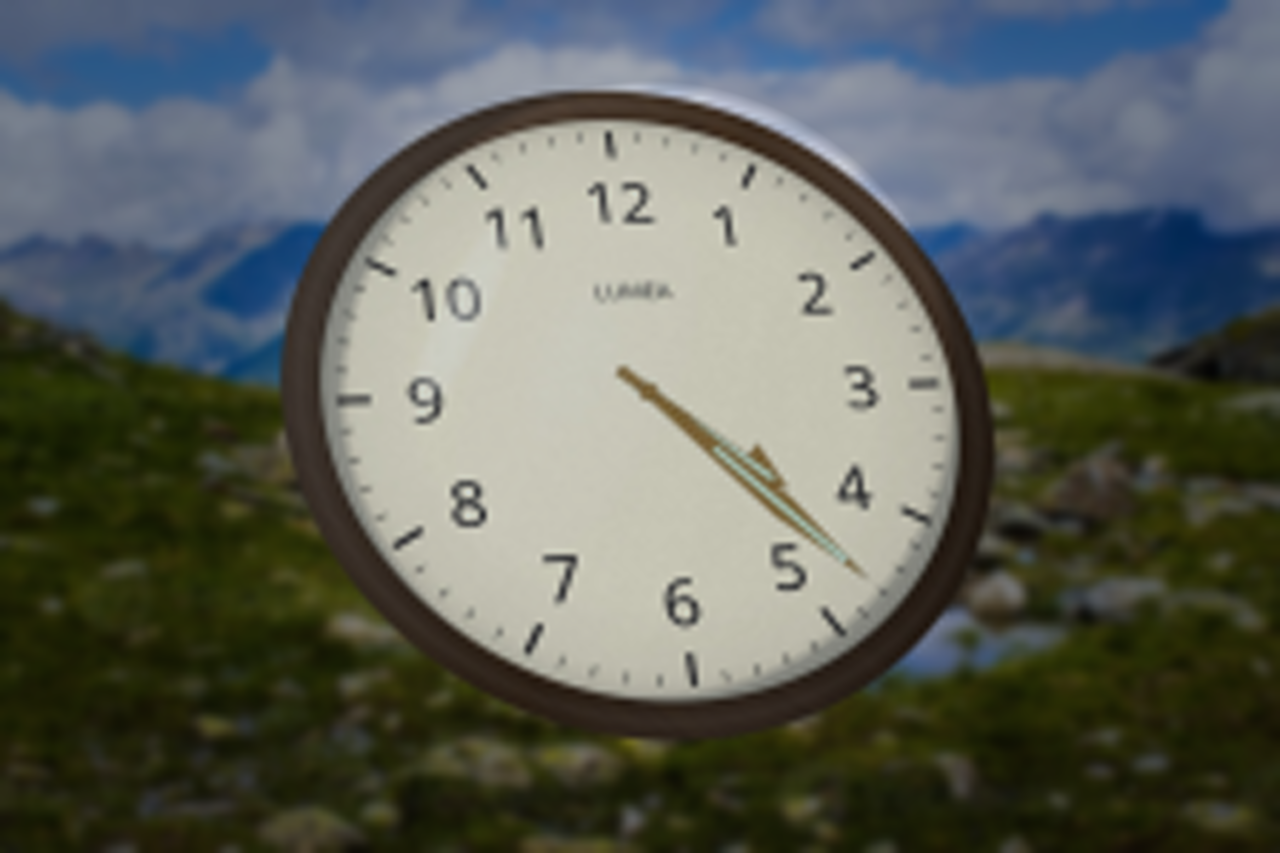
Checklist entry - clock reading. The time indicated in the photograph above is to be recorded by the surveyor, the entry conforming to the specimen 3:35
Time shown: 4:23
